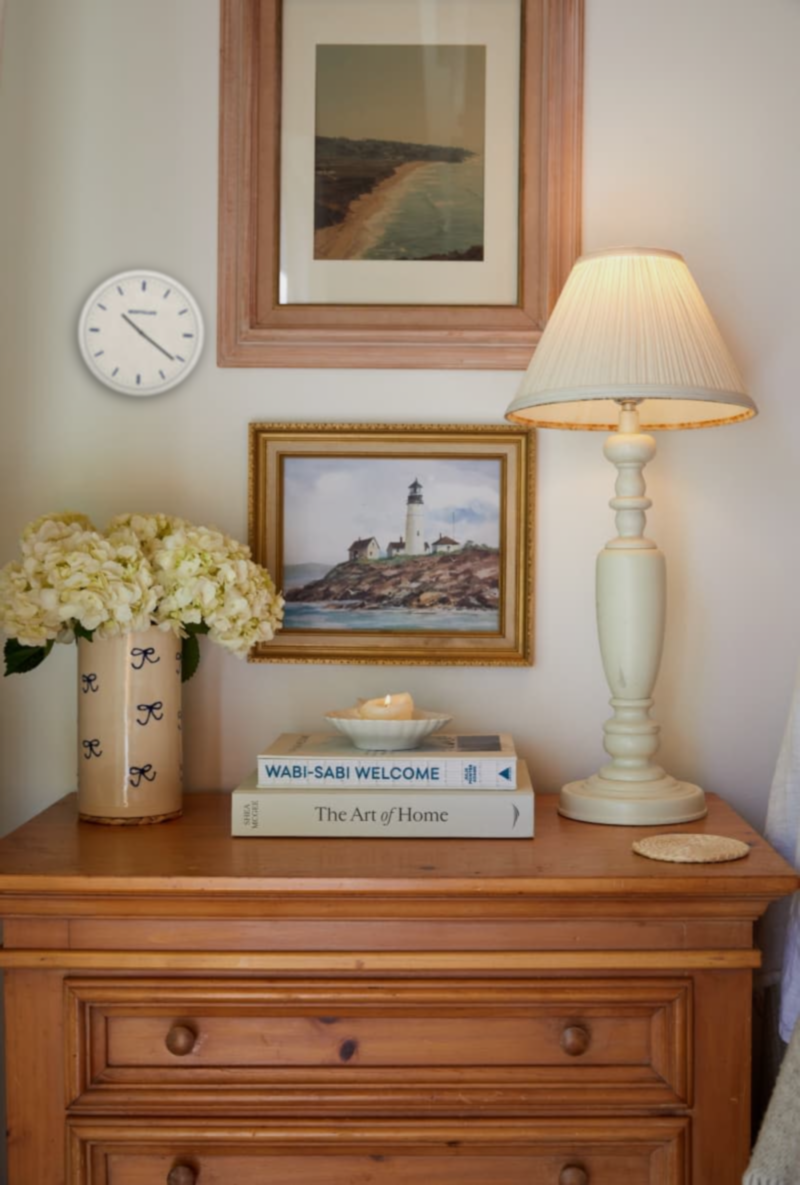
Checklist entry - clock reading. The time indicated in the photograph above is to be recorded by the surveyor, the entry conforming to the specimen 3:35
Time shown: 10:21
